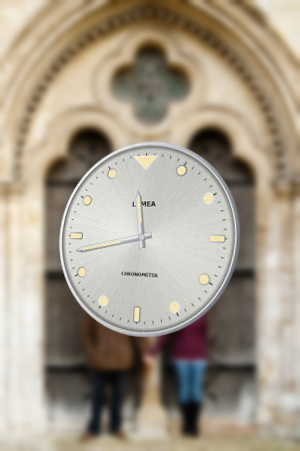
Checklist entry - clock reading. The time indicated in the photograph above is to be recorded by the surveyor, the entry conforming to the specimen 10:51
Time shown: 11:43
